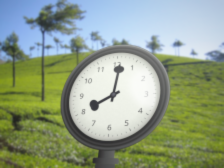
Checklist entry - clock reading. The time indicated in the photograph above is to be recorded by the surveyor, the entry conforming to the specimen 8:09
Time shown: 8:01
